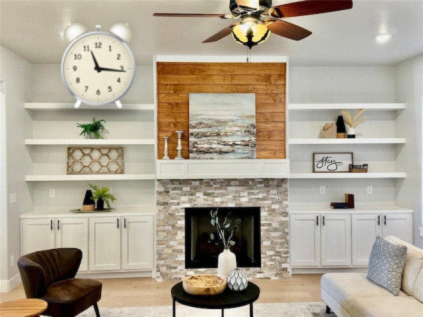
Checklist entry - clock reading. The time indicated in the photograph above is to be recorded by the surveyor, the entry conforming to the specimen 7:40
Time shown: 11:16
